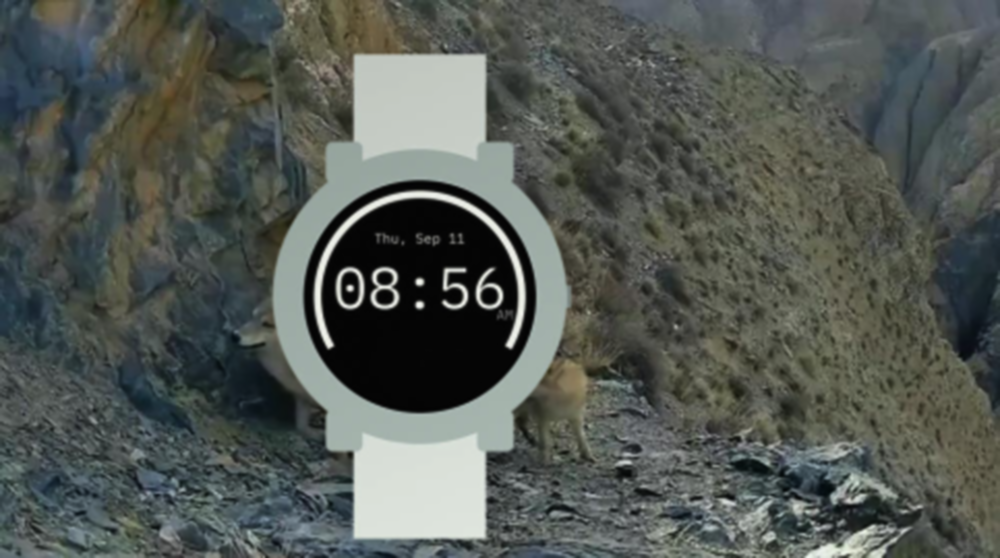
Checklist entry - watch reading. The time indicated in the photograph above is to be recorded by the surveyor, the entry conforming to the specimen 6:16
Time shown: 8:56
